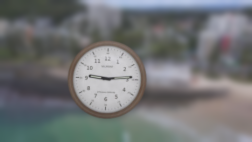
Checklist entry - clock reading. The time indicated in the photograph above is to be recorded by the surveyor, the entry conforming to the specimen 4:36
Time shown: 9:14
